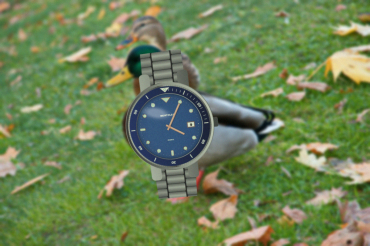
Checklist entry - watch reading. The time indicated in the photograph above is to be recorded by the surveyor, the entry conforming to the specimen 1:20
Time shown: 4:05
